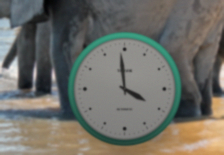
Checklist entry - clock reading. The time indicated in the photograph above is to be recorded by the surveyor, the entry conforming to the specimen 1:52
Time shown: 3:59
